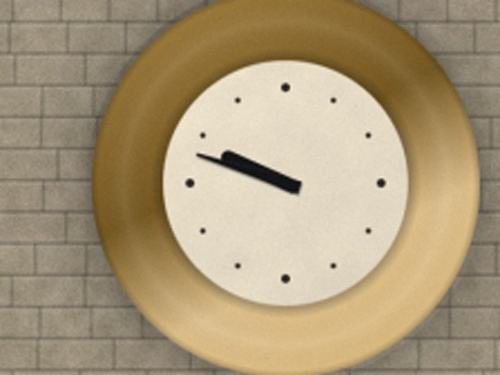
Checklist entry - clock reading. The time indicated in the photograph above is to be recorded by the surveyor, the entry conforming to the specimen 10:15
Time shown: 9:48
